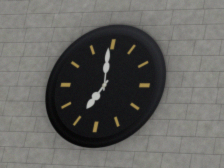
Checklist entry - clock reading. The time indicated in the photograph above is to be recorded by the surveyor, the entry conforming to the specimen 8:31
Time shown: 6:59
